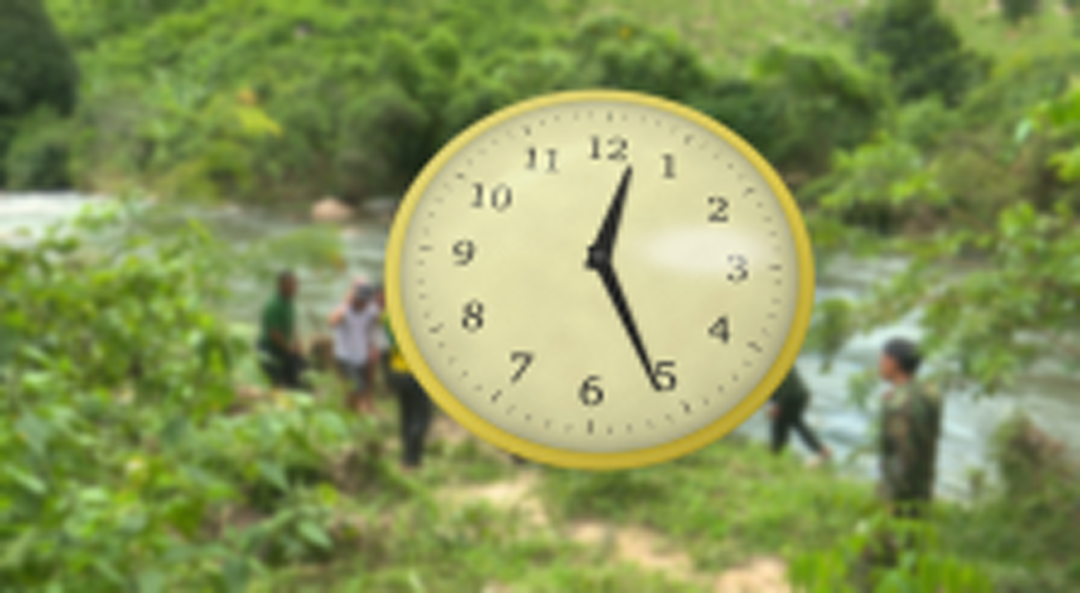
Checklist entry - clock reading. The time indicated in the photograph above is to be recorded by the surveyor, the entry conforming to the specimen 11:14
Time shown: 12:26
